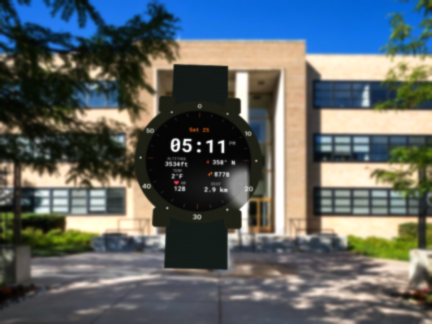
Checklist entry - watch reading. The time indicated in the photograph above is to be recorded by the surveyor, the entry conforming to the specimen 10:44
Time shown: 5:11
